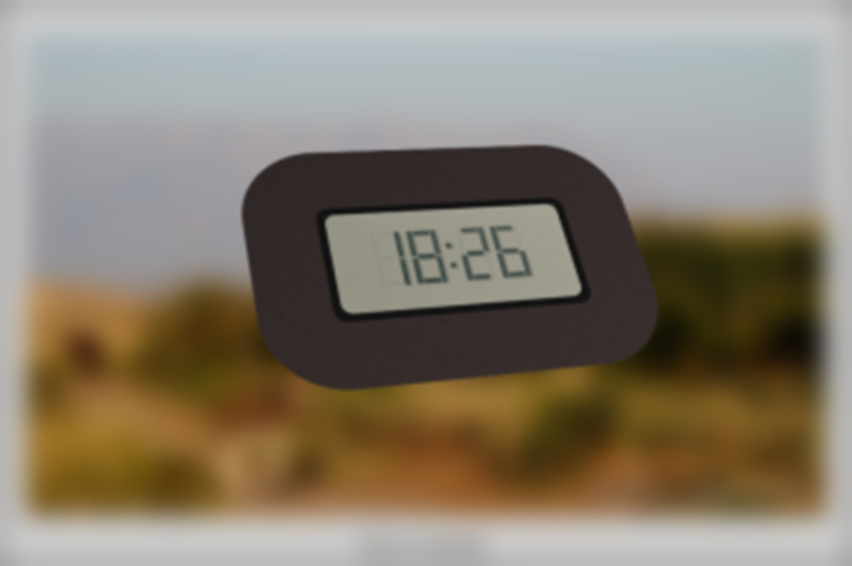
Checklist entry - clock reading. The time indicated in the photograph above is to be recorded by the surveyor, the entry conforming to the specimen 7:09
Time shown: 18:26
